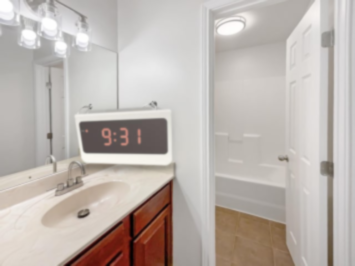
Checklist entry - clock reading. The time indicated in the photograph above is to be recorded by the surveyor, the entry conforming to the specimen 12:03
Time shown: 9:31
